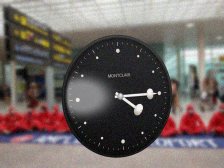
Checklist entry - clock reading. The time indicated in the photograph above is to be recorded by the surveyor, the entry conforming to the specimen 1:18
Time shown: 4:15
